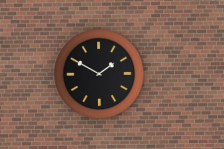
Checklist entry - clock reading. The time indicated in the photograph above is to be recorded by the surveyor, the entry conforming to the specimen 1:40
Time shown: 1:50
